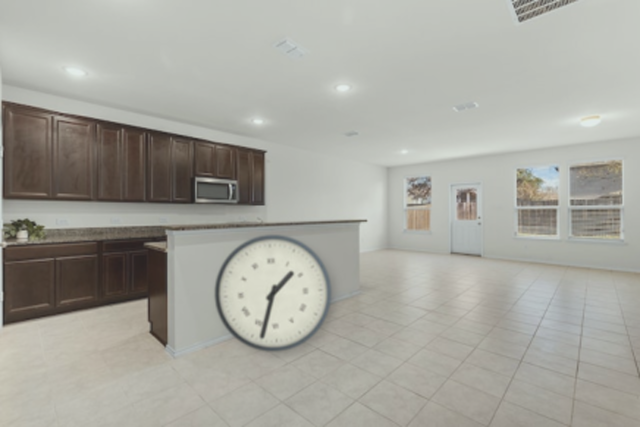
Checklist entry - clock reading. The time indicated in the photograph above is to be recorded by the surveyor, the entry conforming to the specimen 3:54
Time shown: 1:33
